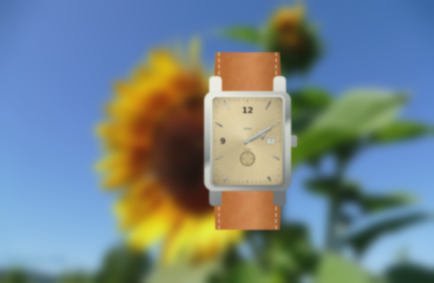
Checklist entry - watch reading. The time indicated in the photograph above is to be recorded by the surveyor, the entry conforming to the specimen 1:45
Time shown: 2:10
